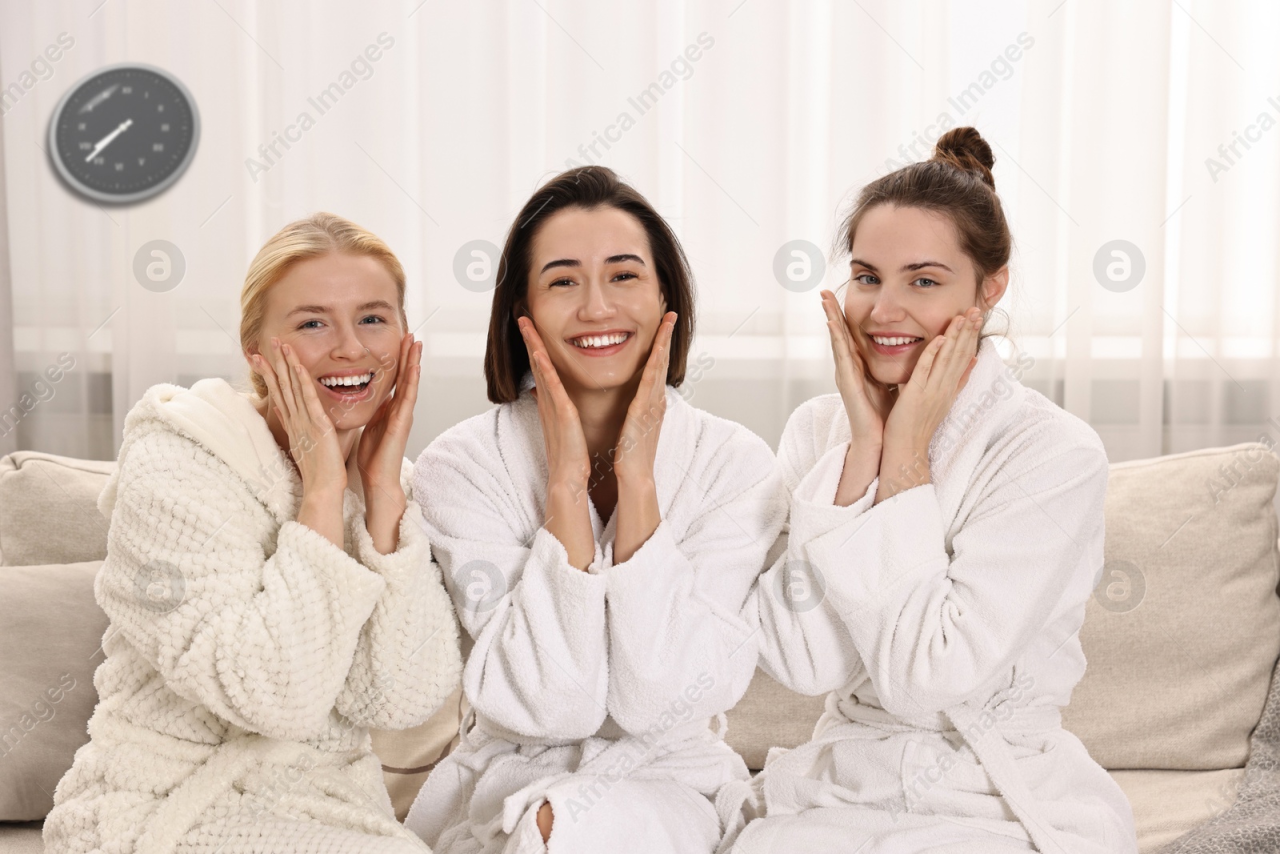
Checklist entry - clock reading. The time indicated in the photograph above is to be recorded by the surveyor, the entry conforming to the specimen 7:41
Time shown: 7:37
